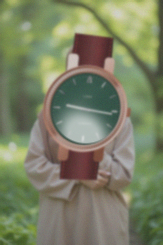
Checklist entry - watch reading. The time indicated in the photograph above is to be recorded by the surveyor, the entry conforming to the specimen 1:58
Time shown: 9:16
